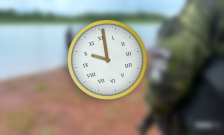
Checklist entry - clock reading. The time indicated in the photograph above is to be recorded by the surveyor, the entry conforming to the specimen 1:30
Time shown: 10:01
